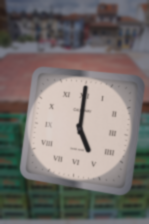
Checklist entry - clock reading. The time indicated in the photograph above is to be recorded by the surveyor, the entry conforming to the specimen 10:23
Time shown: 5:00
